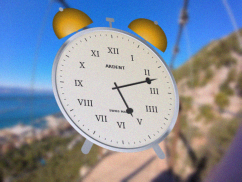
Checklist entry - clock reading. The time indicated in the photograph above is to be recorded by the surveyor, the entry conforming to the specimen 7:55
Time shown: 5:12
